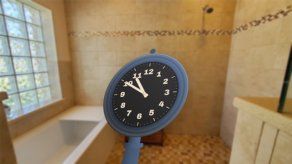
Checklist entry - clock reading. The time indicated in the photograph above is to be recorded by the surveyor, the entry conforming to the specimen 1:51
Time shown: 10:50
